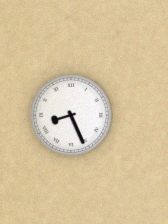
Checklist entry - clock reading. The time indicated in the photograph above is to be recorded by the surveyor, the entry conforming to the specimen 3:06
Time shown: 8:26
